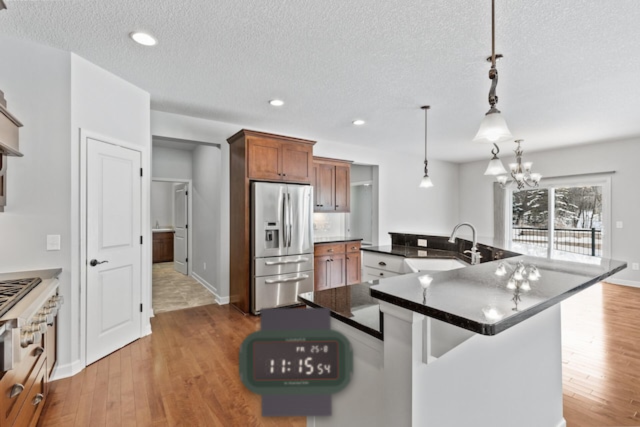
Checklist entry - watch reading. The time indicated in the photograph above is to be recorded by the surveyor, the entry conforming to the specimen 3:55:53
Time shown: 11:15:54
